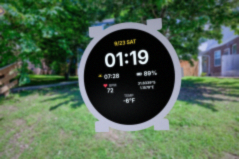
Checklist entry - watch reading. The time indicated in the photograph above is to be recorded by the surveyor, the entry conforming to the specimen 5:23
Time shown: 1:19
